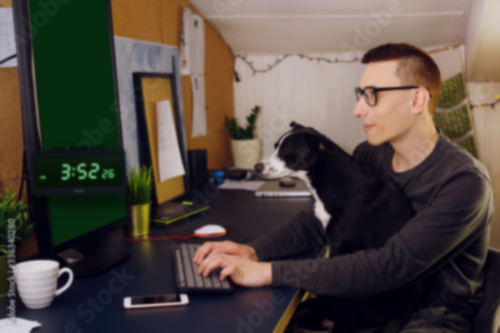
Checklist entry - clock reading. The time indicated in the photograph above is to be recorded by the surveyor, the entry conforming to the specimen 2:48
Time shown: 3:52
